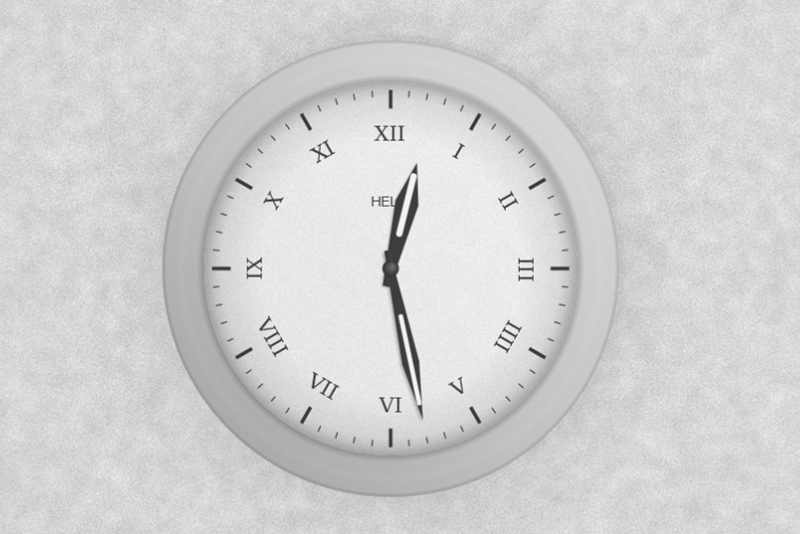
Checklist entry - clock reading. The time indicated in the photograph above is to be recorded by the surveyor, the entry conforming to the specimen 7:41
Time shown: 12:28
